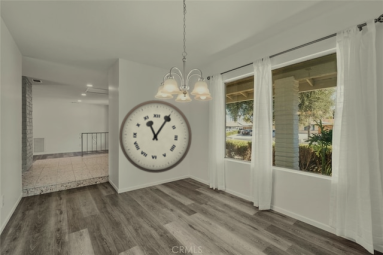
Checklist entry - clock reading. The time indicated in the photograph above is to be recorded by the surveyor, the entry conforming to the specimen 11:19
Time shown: 11:05
